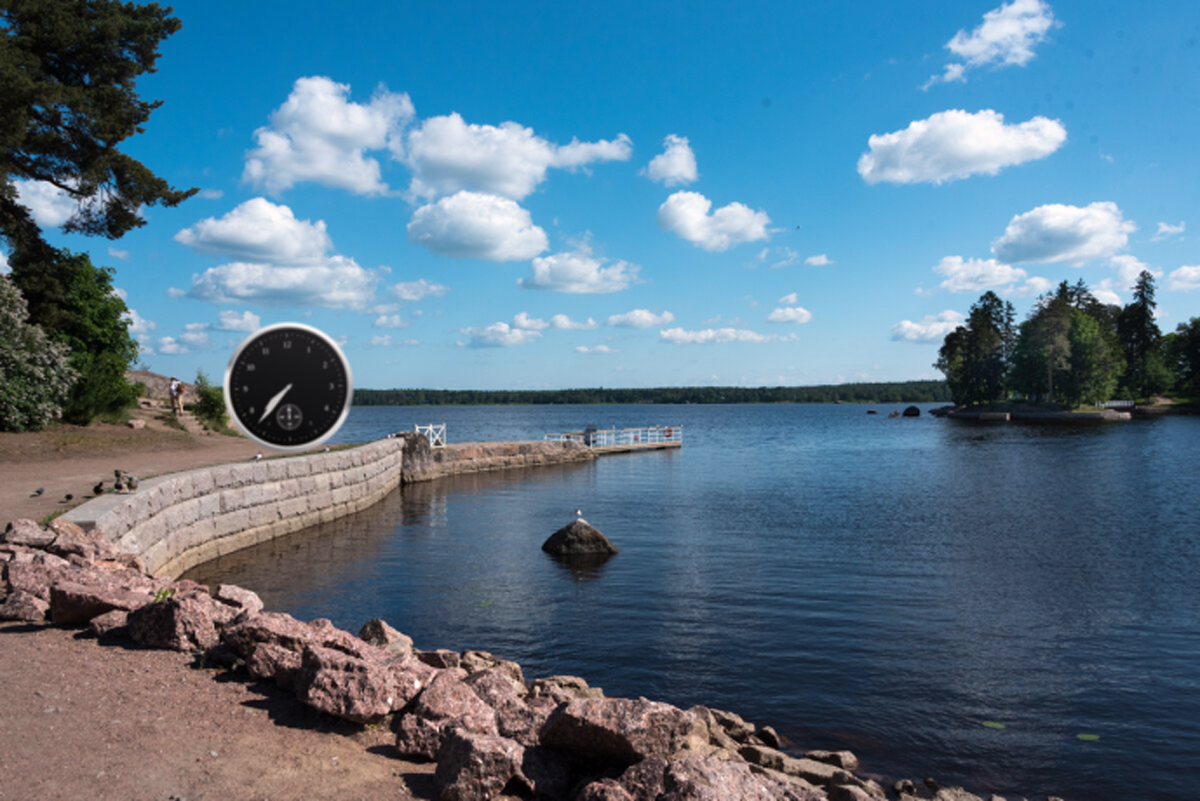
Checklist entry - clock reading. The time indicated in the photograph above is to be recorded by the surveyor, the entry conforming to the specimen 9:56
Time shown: 7:37
